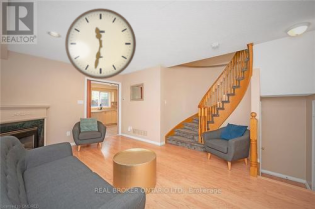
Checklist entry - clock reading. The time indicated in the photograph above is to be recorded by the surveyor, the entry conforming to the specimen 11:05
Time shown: 11:32
